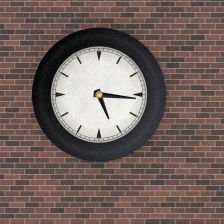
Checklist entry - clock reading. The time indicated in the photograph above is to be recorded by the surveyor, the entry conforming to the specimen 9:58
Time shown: 5:16
